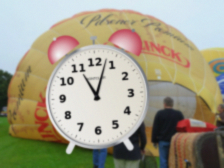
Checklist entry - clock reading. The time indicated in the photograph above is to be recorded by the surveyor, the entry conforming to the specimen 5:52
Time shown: 11:03
